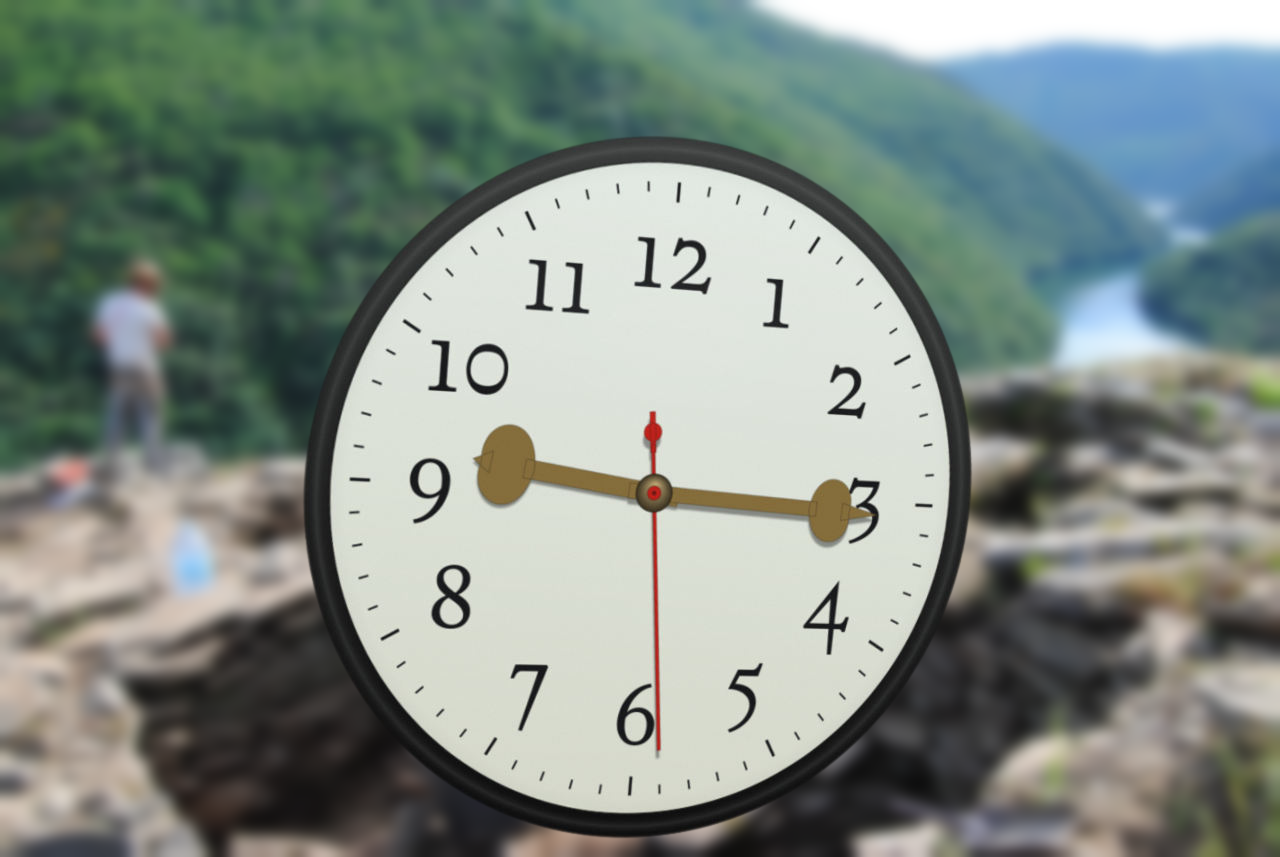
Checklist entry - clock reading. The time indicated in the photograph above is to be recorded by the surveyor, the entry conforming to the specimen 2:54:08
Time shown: 9:15:29
